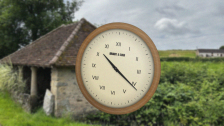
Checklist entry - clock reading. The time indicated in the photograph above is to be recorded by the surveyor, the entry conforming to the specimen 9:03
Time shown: 10:21
